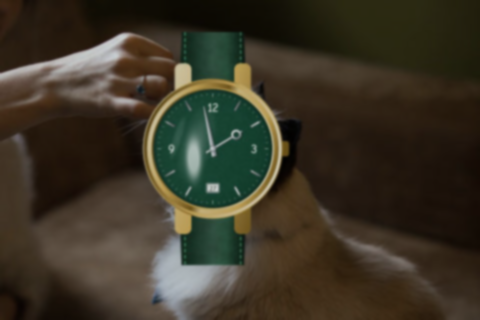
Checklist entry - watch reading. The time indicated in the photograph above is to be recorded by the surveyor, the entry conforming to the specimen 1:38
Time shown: 1:58
